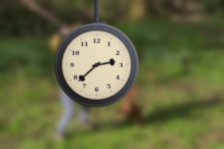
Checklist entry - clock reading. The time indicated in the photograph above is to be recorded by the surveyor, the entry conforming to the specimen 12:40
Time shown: 2:38
